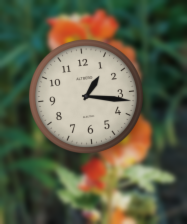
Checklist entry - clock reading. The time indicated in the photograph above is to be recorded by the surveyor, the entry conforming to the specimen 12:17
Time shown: 1:17
